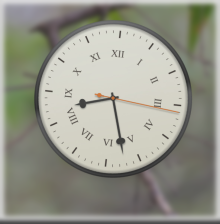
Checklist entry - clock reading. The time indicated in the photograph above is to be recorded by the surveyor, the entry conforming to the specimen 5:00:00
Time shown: 8:27:16
